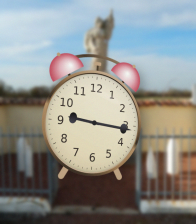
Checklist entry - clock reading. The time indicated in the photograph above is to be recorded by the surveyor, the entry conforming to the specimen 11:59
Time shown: 9:16
